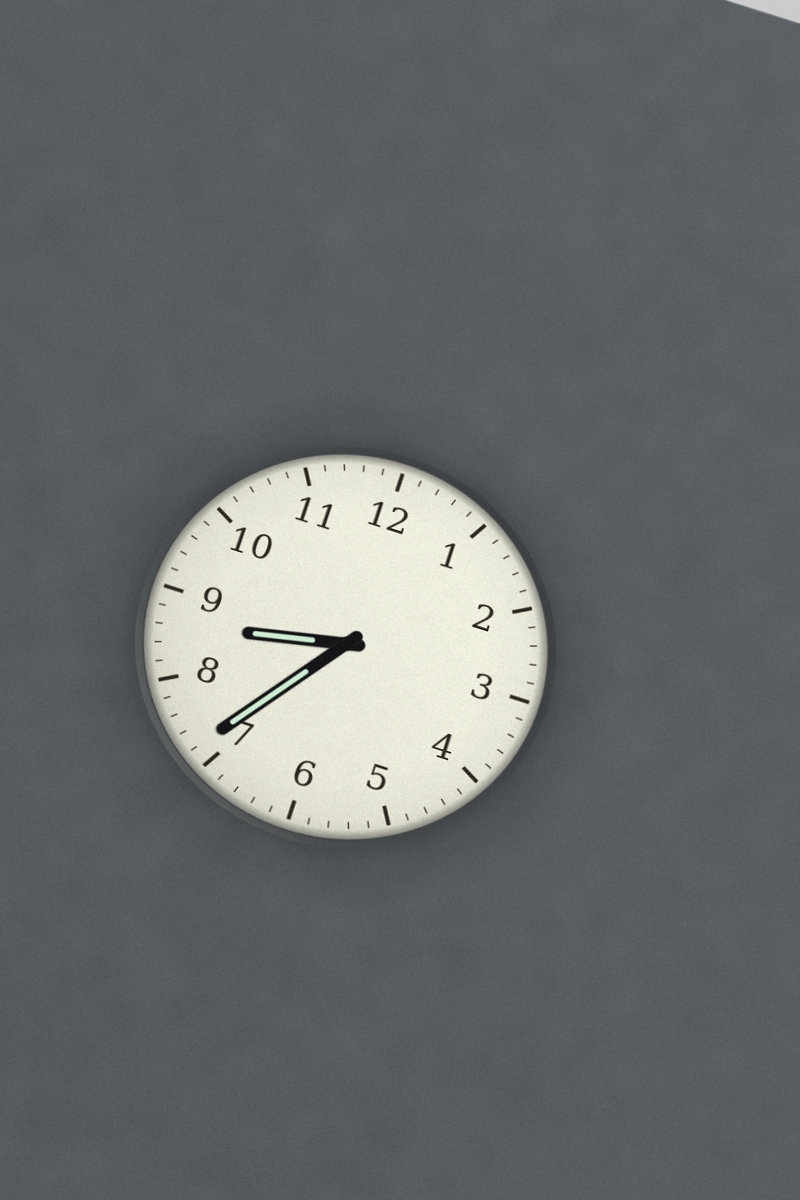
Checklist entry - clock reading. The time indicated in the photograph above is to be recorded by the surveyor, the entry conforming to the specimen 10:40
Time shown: 8:36
